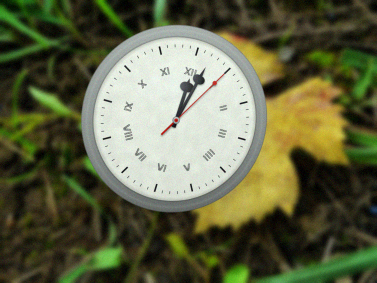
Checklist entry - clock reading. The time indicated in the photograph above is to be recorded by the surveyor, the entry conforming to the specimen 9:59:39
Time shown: 12:02:05
